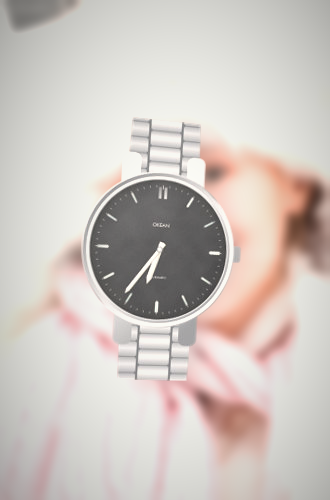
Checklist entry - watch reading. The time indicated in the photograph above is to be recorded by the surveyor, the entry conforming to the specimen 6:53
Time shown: 6:36
